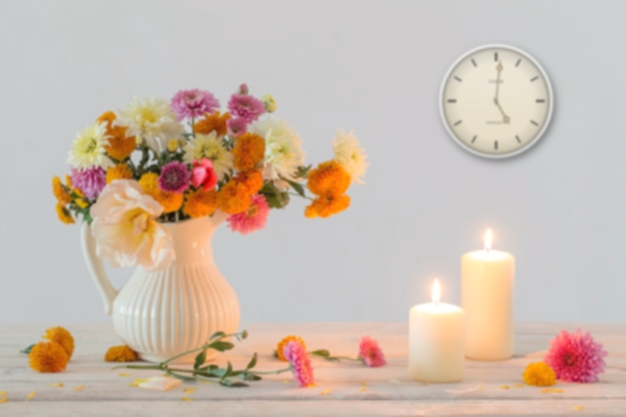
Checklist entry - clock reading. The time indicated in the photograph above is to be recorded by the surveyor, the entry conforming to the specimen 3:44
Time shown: 5:01
